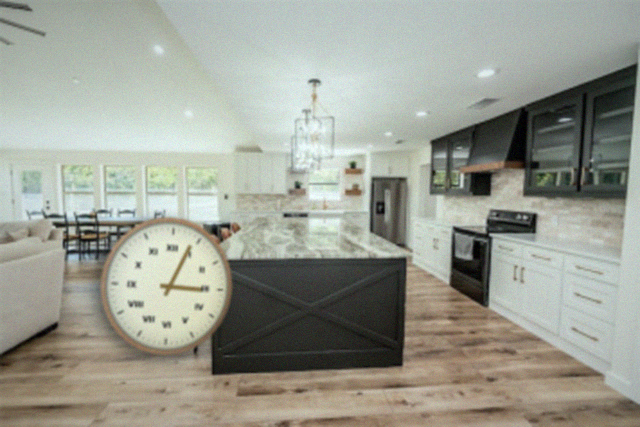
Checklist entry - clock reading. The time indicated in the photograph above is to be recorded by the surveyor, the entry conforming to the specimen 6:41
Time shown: 3:04
